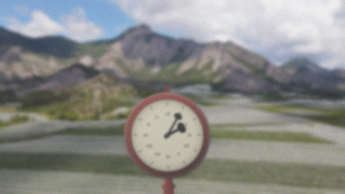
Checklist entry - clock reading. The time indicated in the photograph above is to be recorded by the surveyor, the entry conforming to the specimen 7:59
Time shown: 2:05
